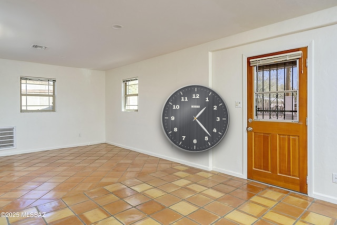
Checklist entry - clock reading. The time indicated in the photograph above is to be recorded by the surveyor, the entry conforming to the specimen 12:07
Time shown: 1:23
